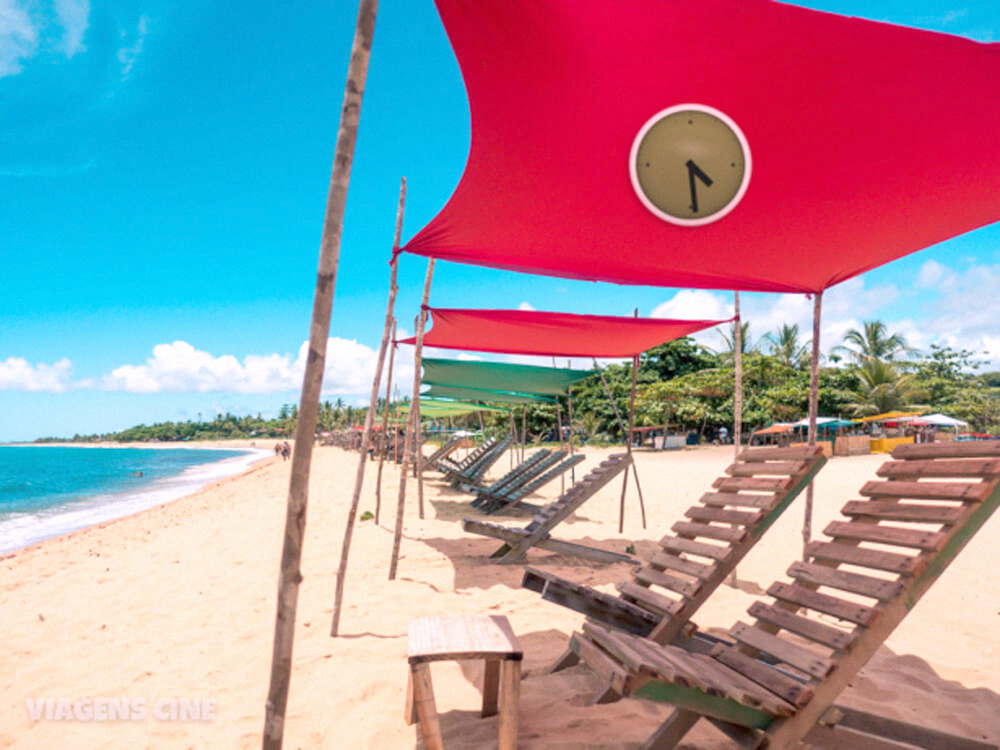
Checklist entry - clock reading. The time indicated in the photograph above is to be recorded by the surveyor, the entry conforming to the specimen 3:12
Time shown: 4:29
